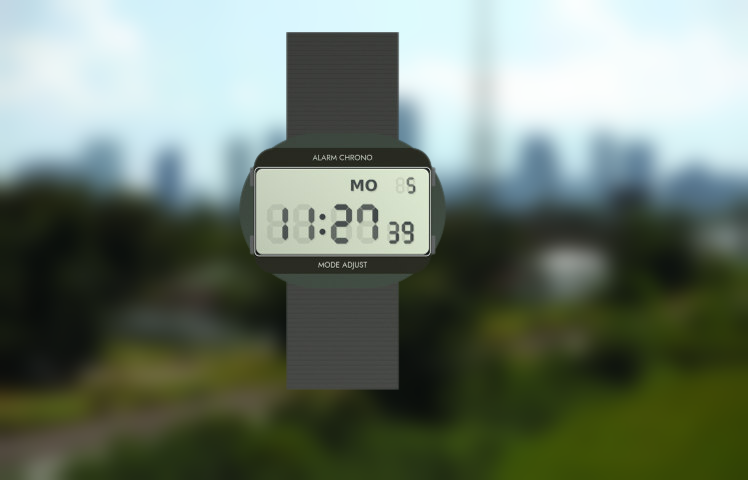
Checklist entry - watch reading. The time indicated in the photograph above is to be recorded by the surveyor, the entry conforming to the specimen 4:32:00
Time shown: 11:27:39
